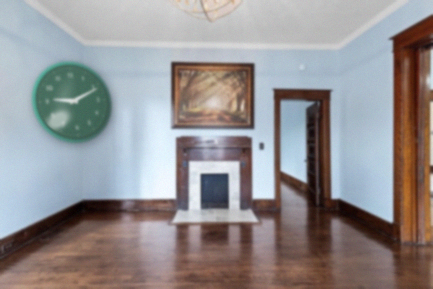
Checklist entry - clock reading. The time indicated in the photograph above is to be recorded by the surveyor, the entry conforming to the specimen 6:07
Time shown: 9:11
